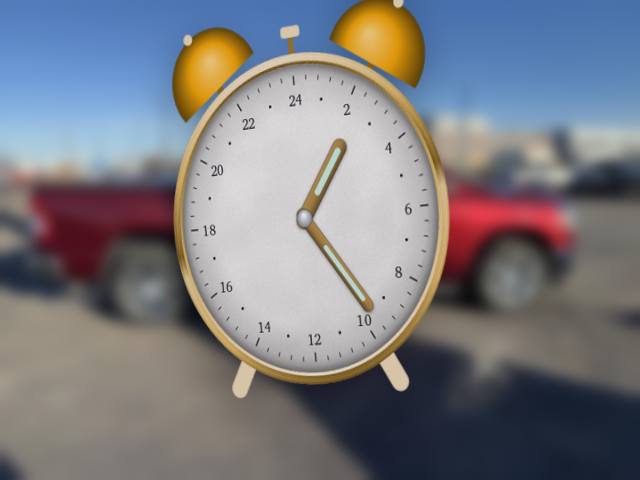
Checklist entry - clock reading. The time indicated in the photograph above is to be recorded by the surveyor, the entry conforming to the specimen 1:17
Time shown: 2:24
